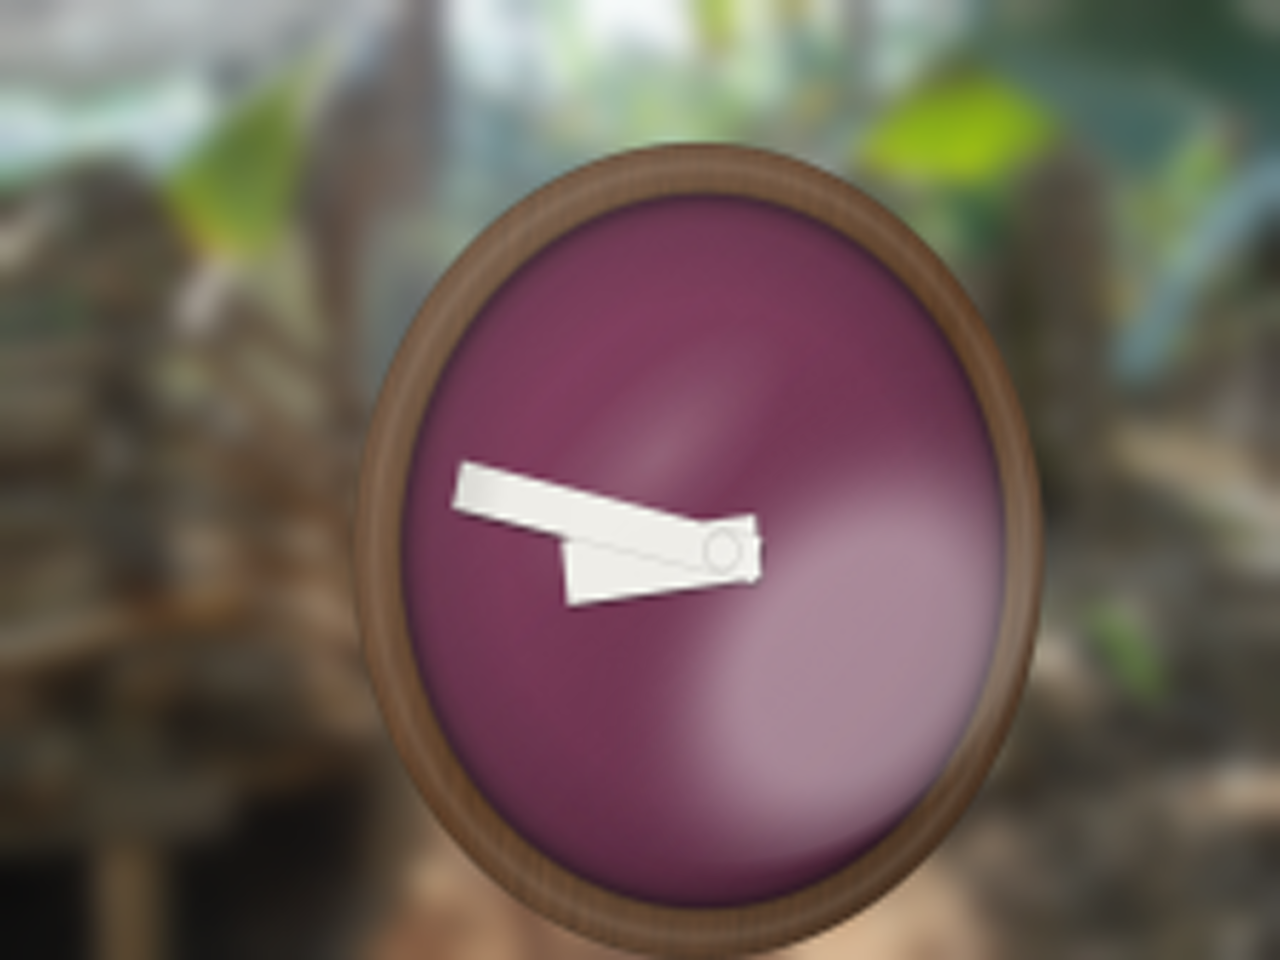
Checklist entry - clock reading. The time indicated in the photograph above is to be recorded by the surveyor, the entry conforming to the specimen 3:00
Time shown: 8:47
